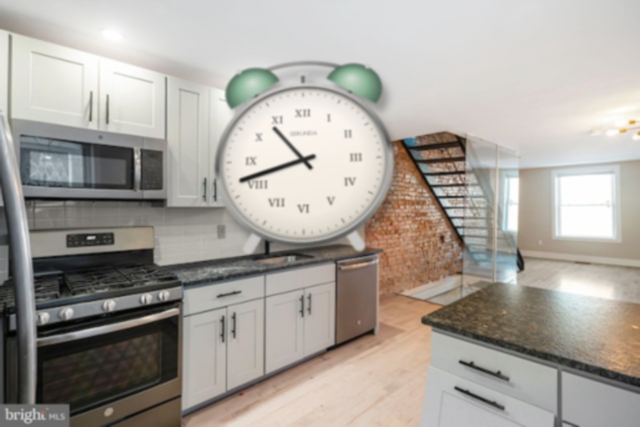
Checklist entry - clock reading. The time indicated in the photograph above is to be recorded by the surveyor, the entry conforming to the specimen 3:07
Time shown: 10:42
